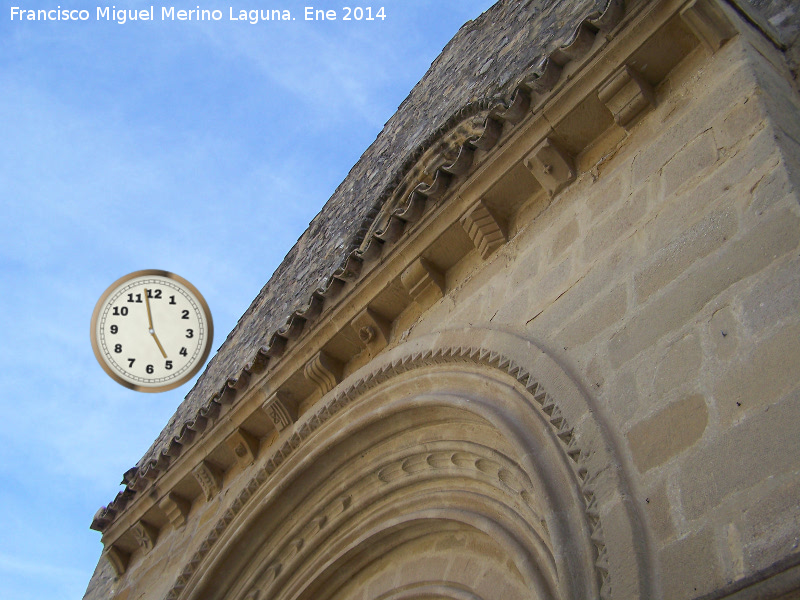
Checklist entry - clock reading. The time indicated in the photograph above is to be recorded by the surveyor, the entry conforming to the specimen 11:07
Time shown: 4:58
